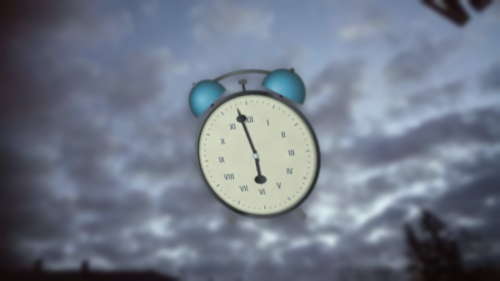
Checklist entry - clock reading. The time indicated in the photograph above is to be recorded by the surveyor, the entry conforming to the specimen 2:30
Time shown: 5:58
